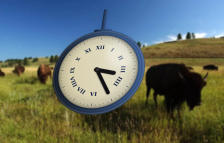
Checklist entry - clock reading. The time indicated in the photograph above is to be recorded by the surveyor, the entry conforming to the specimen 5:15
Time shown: 3:25
